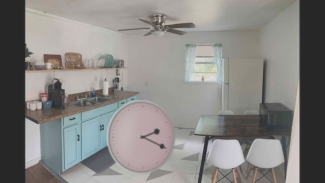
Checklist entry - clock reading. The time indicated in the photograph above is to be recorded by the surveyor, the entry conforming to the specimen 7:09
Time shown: 2:19
